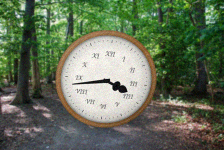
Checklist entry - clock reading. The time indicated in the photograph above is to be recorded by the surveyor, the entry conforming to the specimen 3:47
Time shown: 3:43
